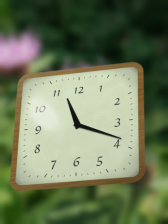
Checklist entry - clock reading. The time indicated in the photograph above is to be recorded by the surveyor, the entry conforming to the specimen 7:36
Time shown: 11:19
